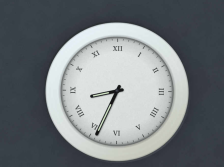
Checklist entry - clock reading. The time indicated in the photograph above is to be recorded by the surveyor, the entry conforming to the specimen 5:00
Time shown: 8:34
